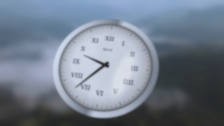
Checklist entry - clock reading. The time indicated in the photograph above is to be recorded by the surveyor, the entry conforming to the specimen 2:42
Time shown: 9:37
